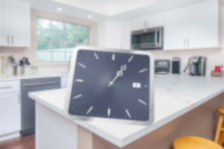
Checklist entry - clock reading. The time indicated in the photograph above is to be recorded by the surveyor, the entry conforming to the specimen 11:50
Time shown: 1:05
